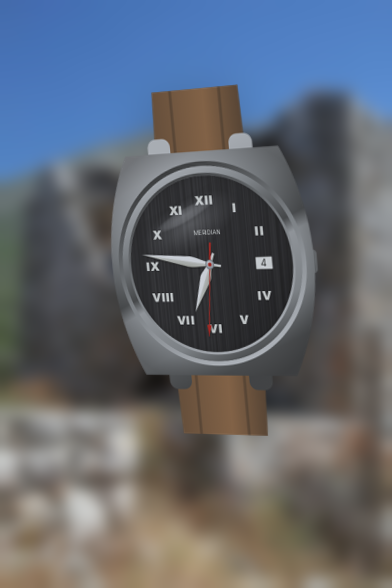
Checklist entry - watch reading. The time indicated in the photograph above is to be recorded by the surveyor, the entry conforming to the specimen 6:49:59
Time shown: 6:46:31
